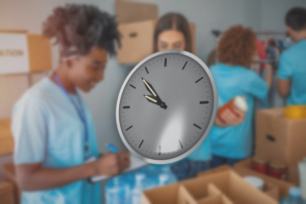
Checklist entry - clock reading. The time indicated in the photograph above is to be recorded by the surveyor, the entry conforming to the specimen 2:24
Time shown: 9:53
